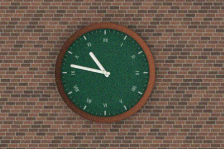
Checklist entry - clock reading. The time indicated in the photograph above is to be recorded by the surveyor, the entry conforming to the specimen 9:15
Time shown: 10:47
